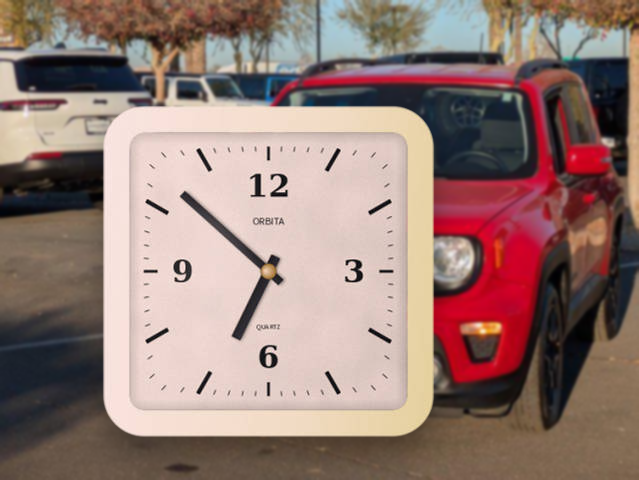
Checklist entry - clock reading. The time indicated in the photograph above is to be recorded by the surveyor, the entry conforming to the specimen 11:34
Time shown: 6:52
